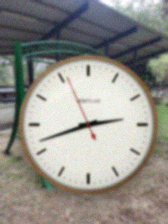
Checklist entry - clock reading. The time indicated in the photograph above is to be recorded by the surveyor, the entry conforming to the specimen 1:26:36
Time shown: 2:41:56
